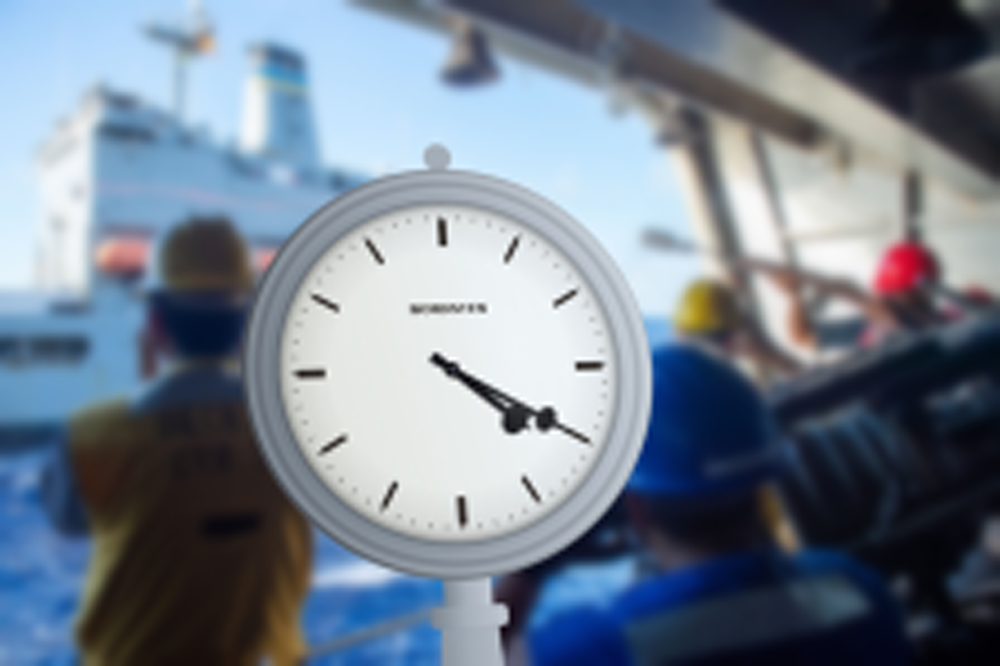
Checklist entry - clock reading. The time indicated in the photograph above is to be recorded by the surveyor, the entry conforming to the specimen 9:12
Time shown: 4:20
